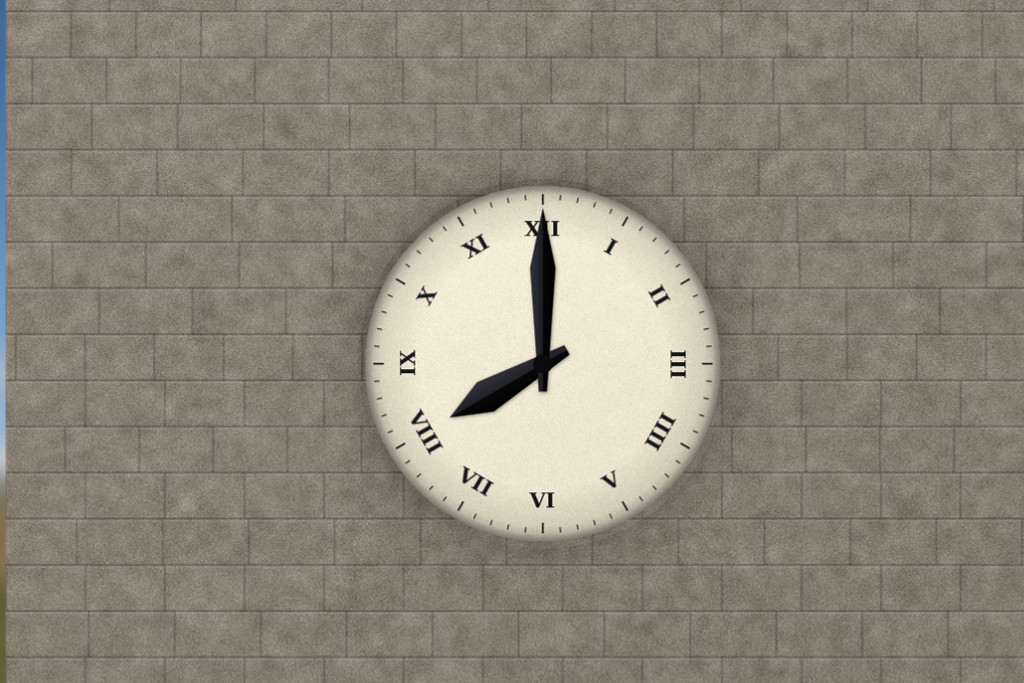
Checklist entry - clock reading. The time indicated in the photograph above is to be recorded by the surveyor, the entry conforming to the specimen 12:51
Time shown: 8:00
